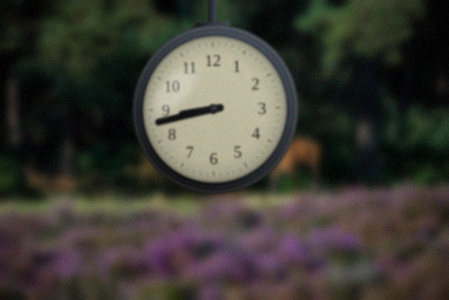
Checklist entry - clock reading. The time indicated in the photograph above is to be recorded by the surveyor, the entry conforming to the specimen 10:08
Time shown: 8:43
